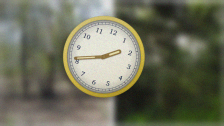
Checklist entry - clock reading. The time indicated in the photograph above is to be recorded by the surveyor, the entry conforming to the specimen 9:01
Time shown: 1:41
